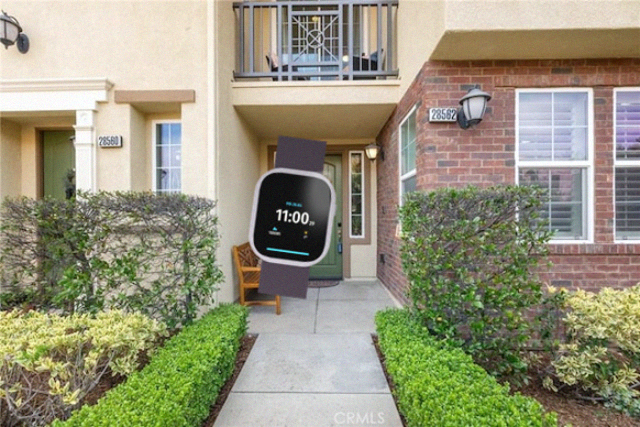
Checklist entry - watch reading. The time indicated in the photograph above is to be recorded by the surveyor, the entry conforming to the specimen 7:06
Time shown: 11:00
